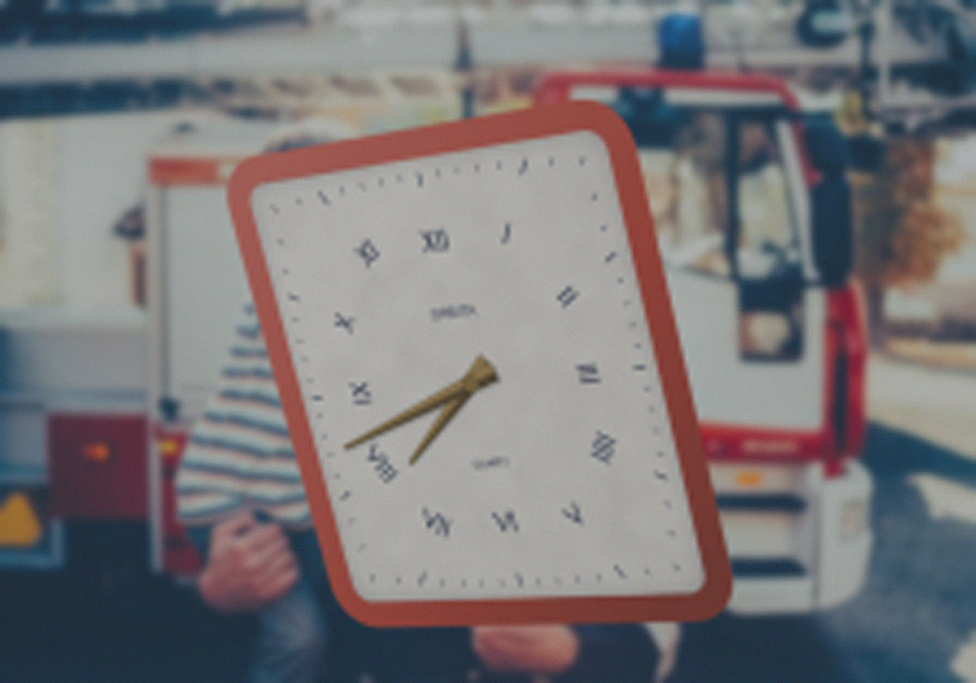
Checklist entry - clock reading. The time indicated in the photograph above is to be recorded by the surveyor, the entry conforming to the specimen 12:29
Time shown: 7:42
